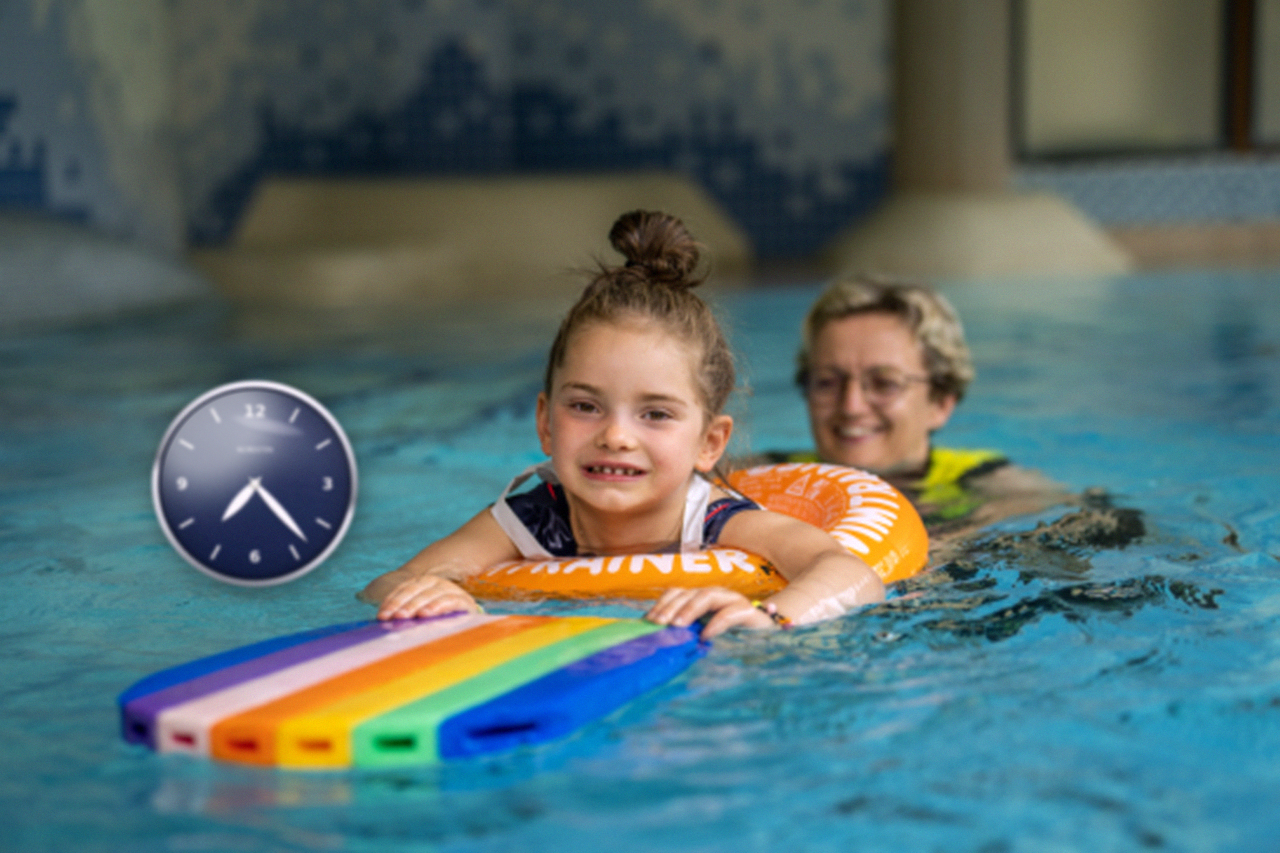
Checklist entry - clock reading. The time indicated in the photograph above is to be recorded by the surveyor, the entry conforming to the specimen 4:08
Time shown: 7:23
